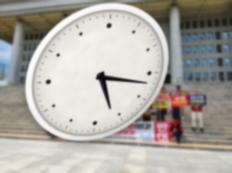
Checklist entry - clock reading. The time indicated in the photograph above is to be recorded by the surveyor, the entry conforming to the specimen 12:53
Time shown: 5:17
